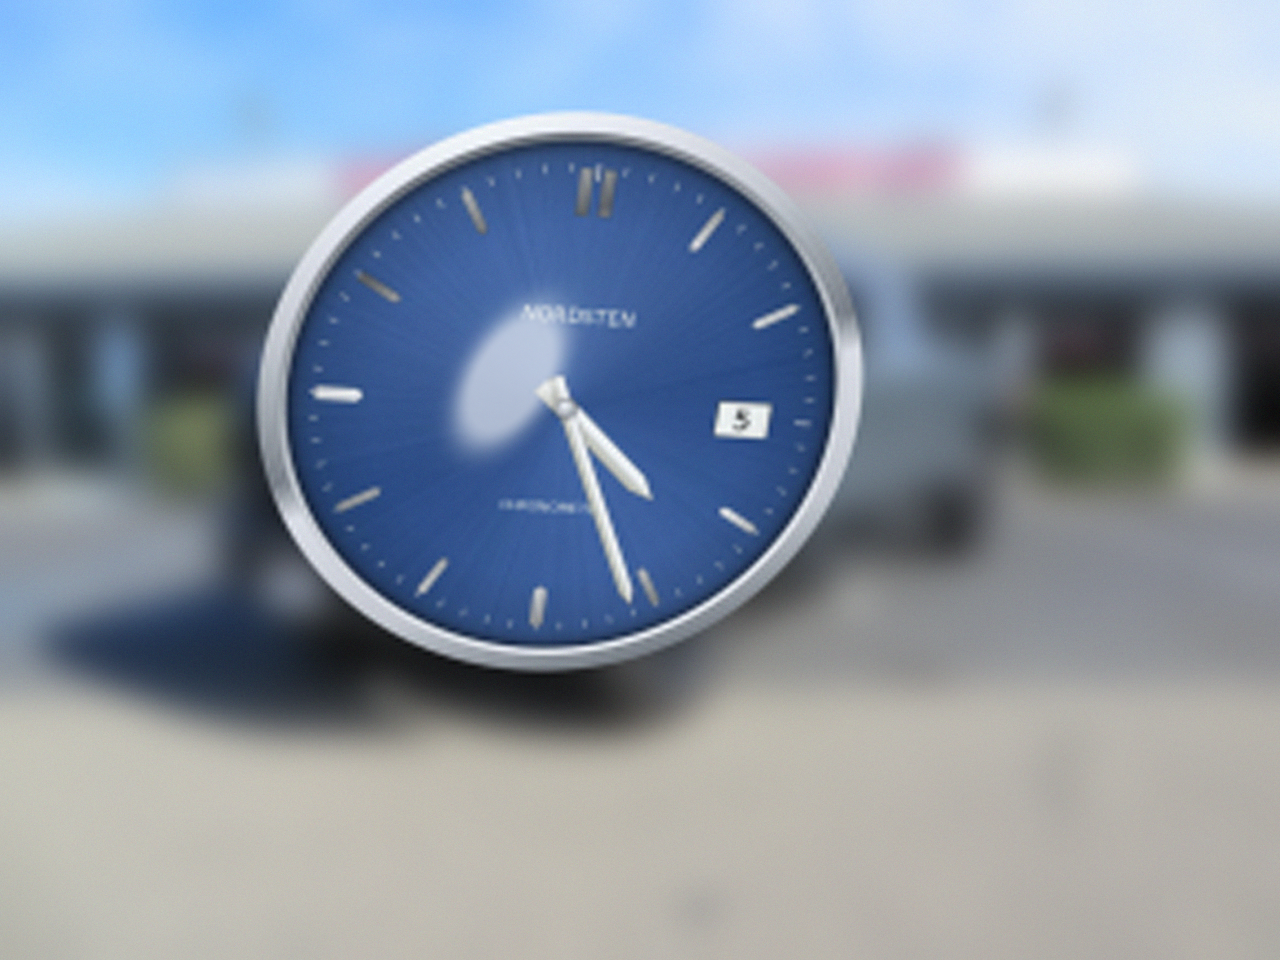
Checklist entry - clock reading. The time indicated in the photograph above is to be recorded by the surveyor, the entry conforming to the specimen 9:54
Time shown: 4:26
